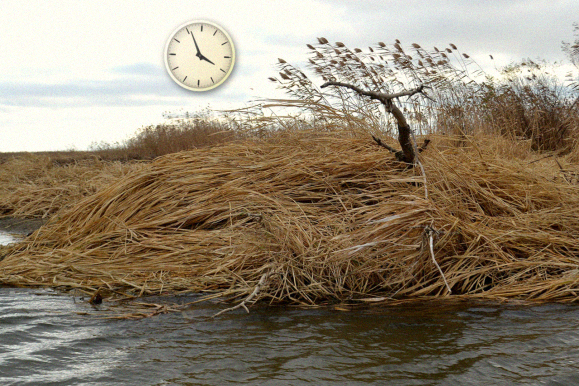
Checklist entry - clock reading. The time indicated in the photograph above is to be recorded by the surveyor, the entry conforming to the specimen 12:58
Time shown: 3:56
